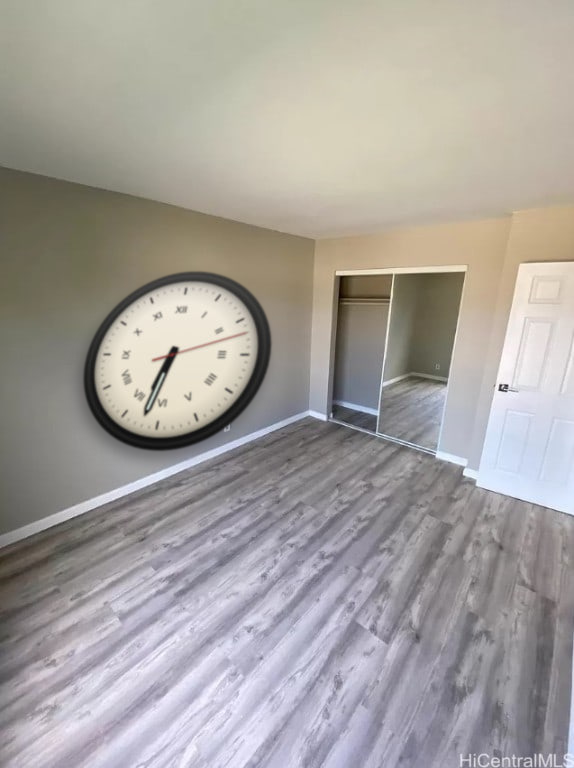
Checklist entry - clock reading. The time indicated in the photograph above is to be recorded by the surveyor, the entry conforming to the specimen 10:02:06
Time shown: 6:32:12
